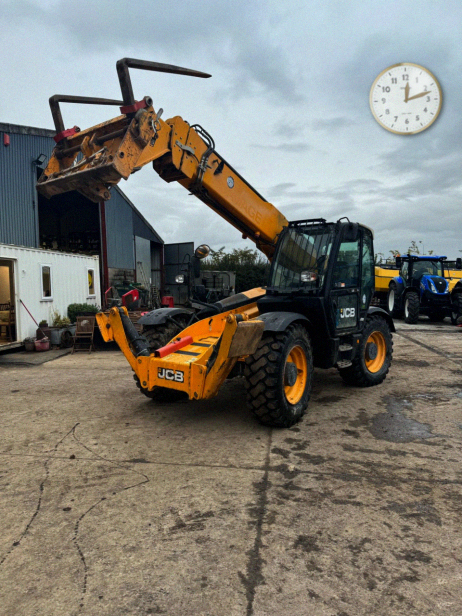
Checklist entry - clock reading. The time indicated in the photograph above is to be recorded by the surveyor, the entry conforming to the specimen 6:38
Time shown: 12:12
